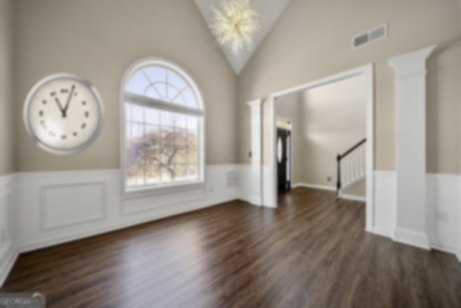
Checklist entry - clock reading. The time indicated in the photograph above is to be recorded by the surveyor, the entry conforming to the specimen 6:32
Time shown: 11:03
